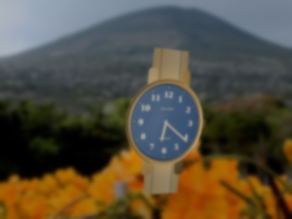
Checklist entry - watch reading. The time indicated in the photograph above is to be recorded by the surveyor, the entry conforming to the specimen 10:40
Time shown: 6:21
